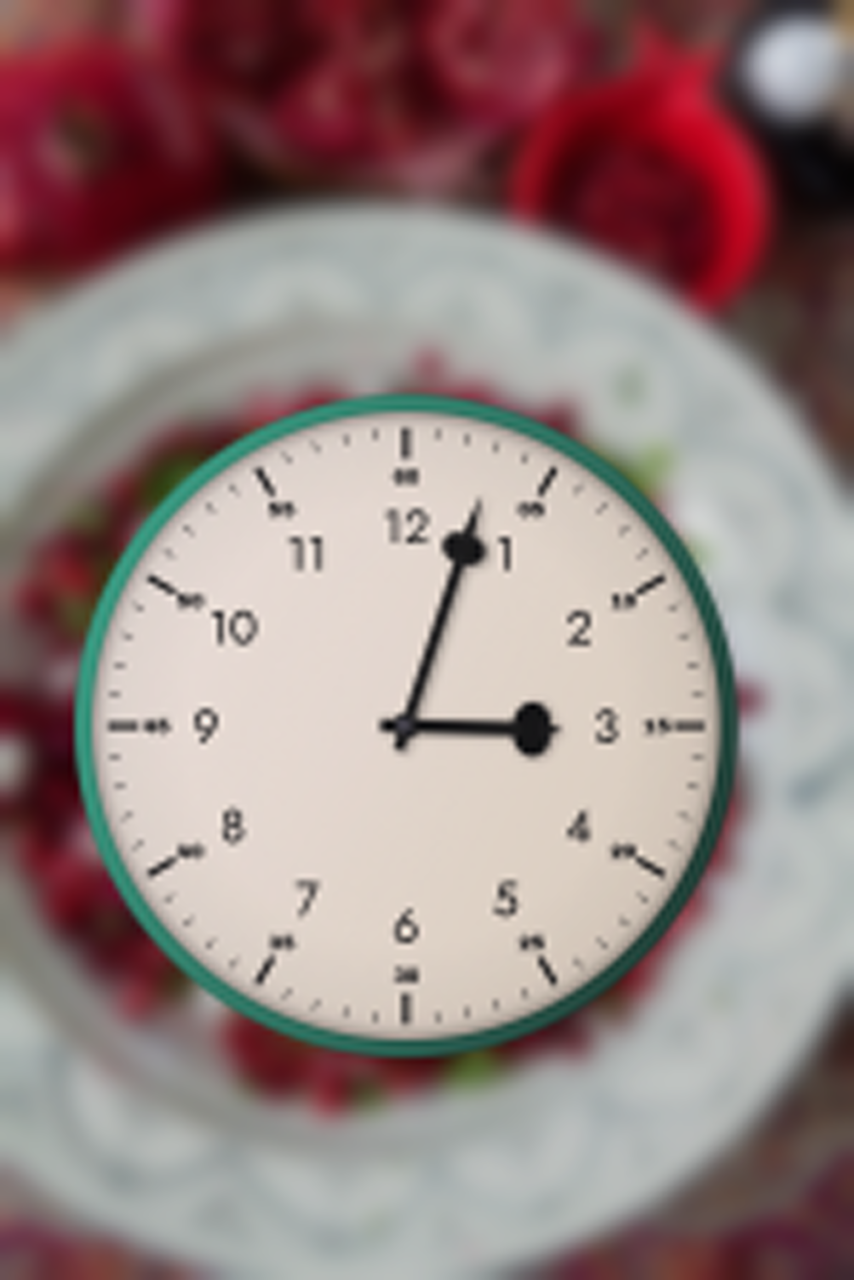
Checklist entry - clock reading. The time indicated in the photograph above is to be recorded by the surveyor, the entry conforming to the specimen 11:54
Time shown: 3:03
